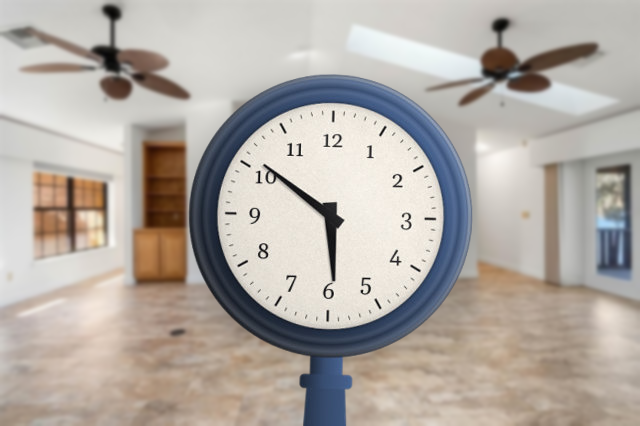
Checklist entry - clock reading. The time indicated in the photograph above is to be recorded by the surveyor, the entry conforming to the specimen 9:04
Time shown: 5:51
